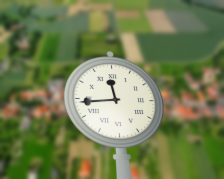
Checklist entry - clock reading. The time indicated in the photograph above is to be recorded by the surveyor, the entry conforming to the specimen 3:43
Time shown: 11:44
